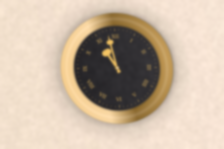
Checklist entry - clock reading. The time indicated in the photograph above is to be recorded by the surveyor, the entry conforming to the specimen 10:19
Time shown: 10:58
